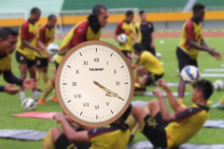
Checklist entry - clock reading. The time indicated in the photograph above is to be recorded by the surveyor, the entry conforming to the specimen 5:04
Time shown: 4:20
